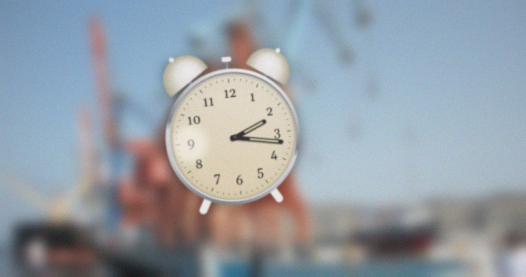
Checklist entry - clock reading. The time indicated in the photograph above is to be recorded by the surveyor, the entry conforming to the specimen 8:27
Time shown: 2:17
